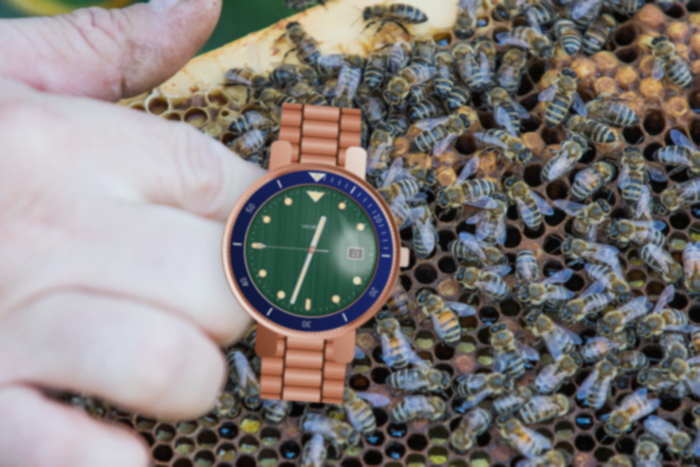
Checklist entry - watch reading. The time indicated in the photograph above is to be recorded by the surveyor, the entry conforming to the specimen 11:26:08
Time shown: 12:32:45
